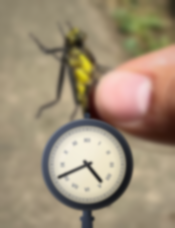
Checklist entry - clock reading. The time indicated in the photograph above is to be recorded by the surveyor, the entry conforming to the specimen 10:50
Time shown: 4:41
